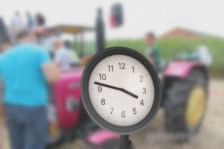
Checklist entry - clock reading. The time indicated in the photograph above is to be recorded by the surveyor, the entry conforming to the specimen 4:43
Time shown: 3:47
